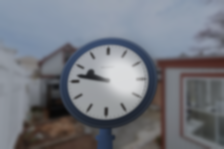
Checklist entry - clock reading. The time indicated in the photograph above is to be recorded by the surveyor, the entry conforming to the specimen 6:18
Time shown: 9:47
